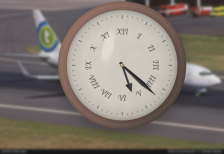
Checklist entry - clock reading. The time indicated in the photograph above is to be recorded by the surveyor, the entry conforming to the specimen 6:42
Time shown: 5:22
